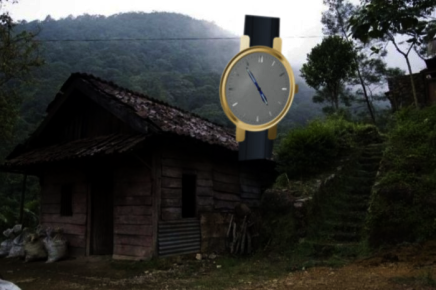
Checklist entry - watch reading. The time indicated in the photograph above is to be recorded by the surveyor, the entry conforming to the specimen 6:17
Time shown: 4:54
